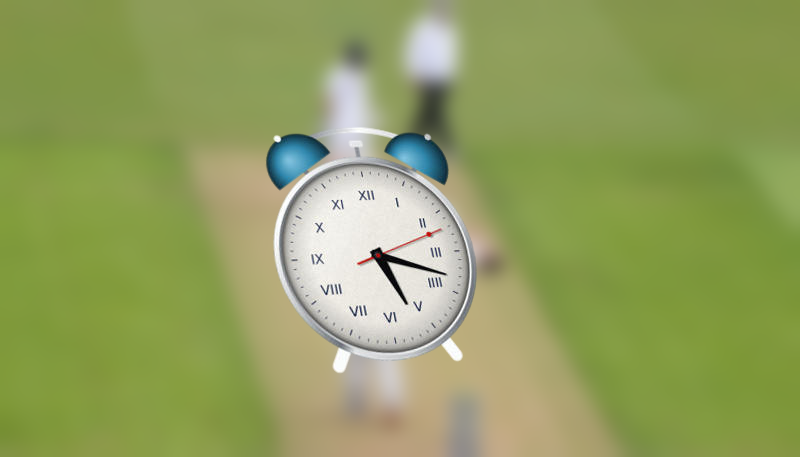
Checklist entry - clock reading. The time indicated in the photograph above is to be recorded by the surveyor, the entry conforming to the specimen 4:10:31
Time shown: 5:18:12
